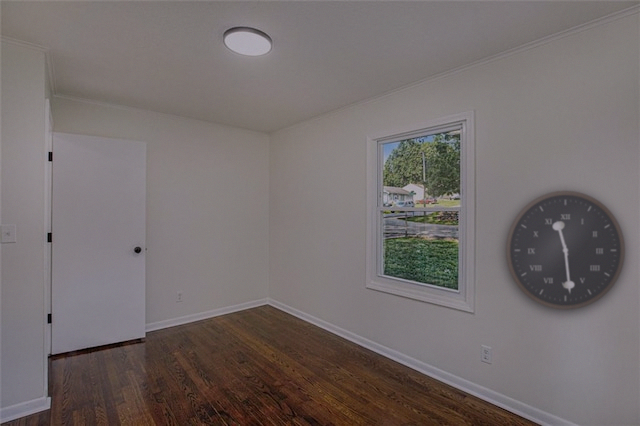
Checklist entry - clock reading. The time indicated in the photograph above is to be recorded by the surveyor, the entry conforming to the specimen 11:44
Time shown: 11:29
